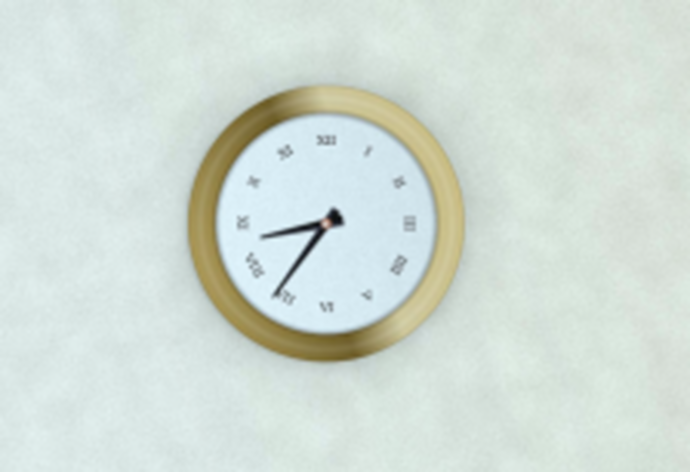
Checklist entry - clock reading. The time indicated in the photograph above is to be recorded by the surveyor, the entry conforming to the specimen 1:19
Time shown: 8:36
